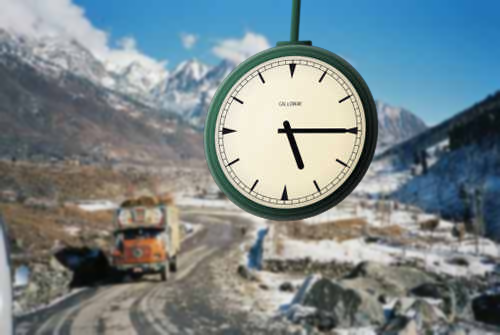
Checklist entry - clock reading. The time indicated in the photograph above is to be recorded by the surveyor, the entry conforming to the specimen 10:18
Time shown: 5:15
